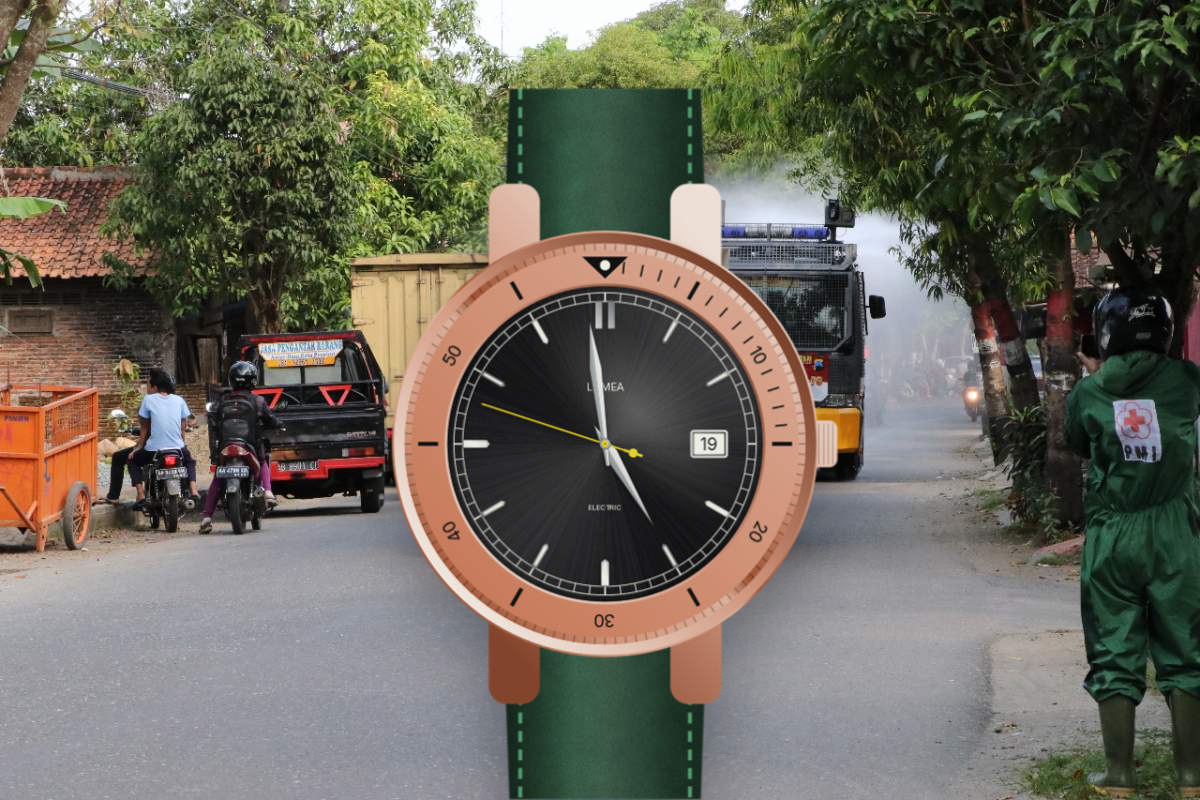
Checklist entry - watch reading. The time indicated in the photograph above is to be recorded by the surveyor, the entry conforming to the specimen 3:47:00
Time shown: 4:58:48
